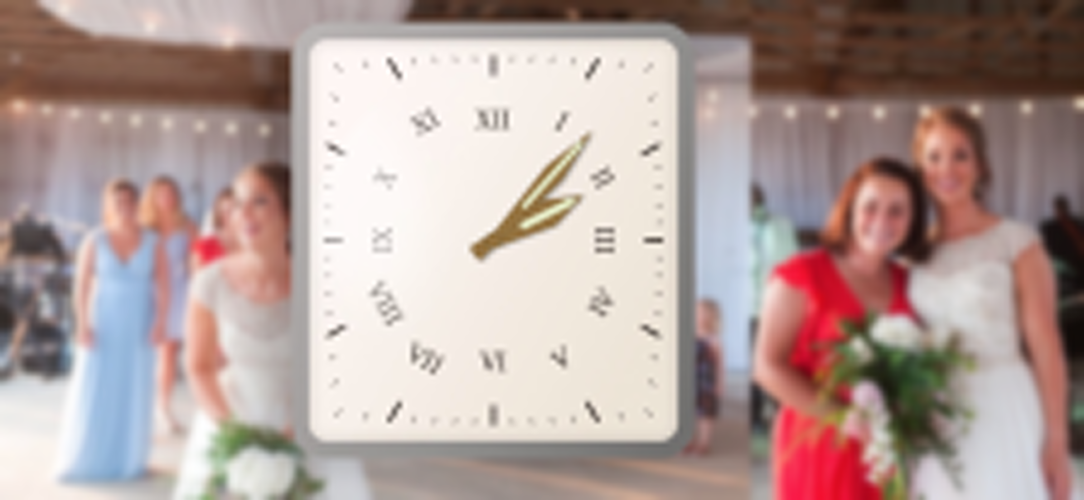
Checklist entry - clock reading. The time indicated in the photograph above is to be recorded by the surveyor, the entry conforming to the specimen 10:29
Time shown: 2:07
